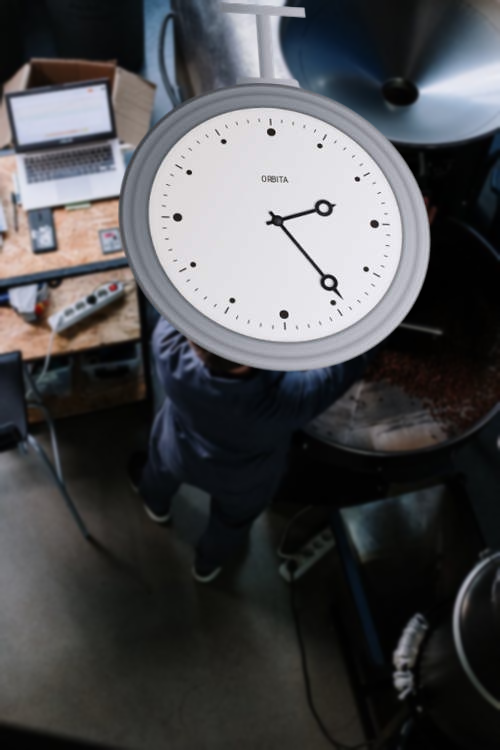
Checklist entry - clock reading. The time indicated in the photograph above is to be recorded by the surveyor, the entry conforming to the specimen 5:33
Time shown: 2:24
